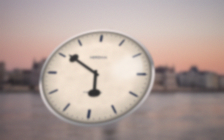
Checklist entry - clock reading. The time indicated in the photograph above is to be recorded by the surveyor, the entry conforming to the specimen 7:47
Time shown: 5:51
